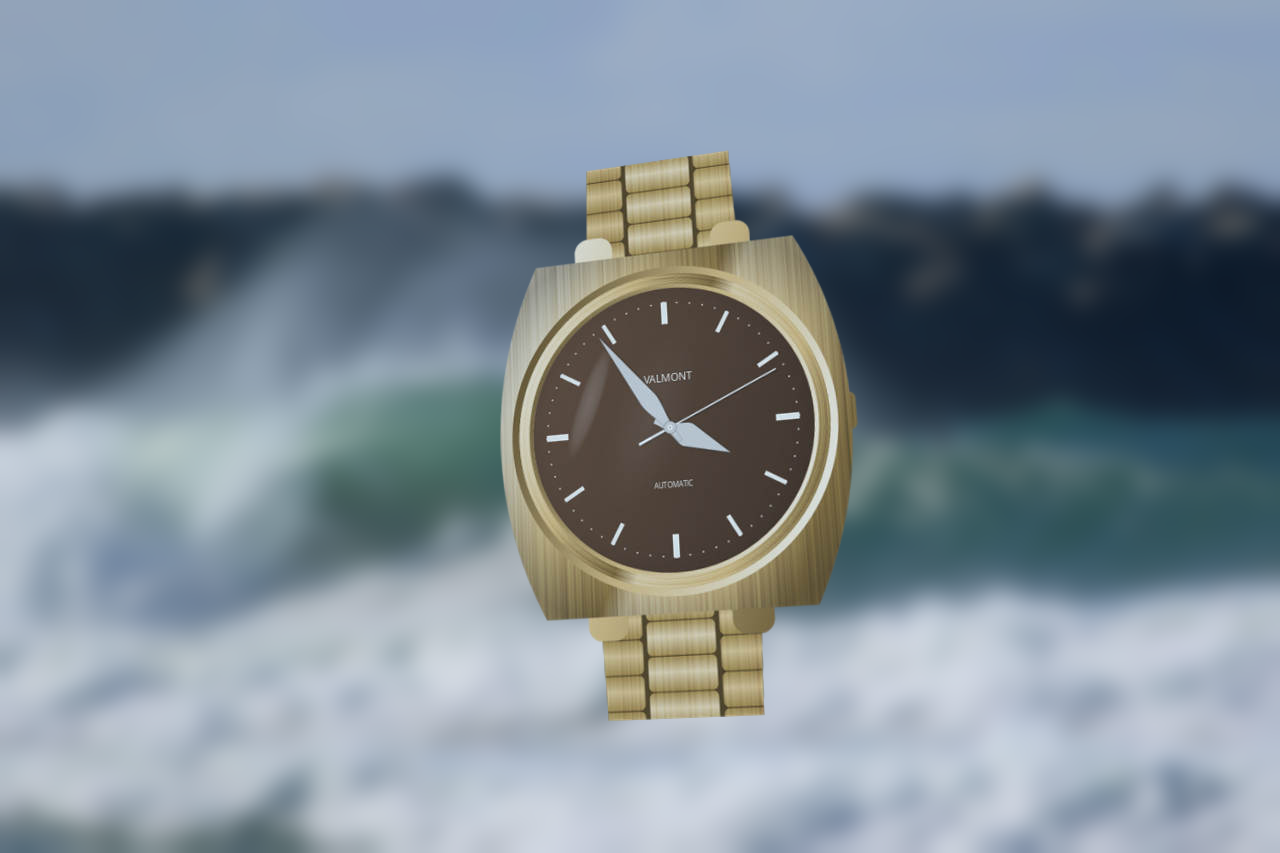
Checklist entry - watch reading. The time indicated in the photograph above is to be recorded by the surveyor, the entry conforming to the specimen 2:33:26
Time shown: 3:54:11
